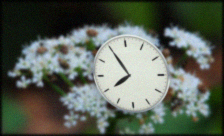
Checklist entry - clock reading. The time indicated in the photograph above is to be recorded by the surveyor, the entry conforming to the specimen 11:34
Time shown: 7:55
